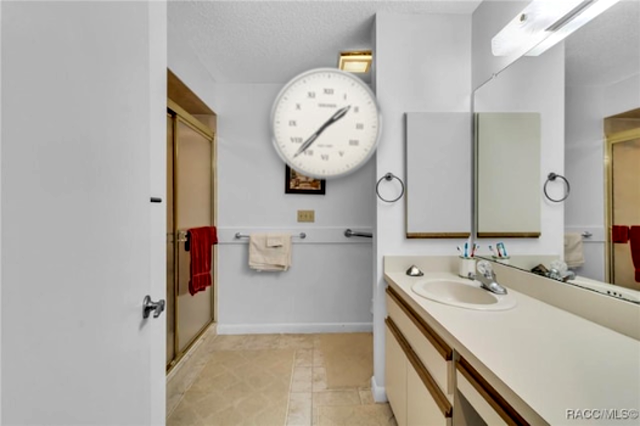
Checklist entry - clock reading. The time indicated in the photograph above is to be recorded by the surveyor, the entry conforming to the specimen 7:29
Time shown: 1:37
